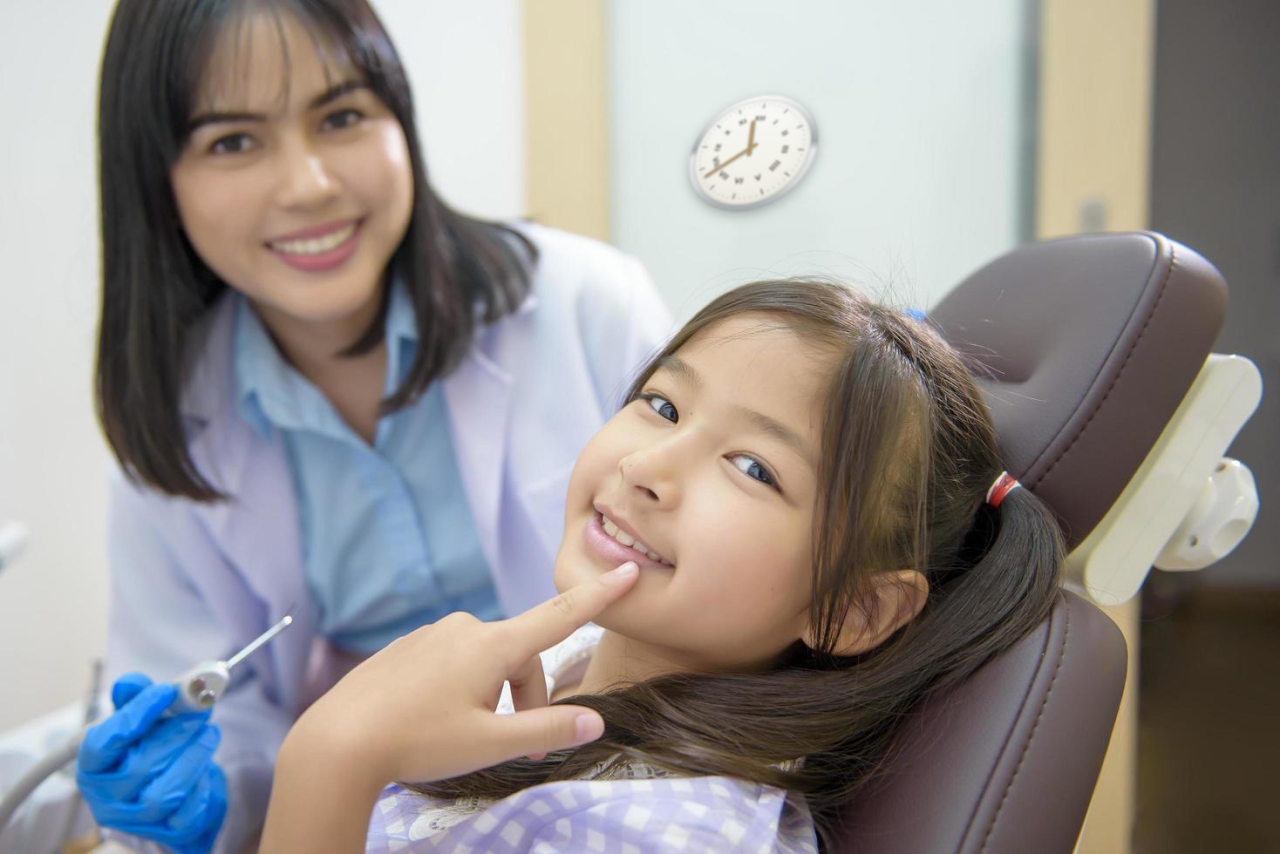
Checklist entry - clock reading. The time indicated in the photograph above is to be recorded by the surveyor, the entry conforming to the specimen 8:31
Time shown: 11:38
